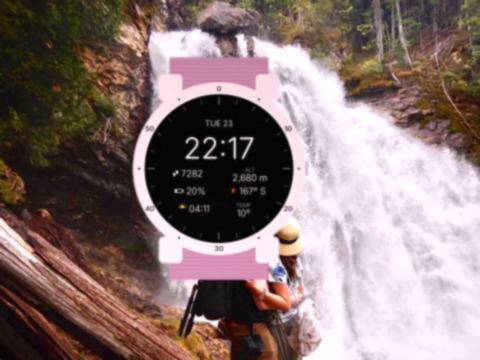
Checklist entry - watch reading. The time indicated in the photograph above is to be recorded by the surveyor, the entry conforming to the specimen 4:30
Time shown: 22:17
